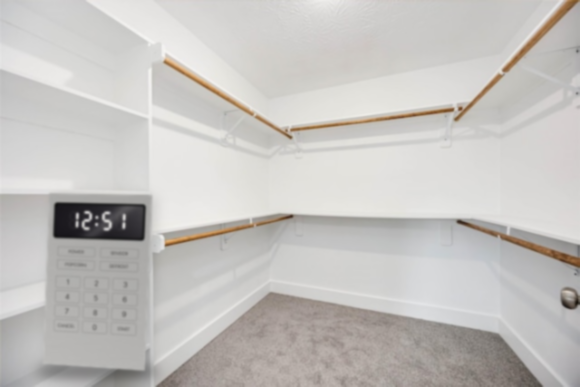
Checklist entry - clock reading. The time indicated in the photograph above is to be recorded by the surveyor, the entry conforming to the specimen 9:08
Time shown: 12:51
